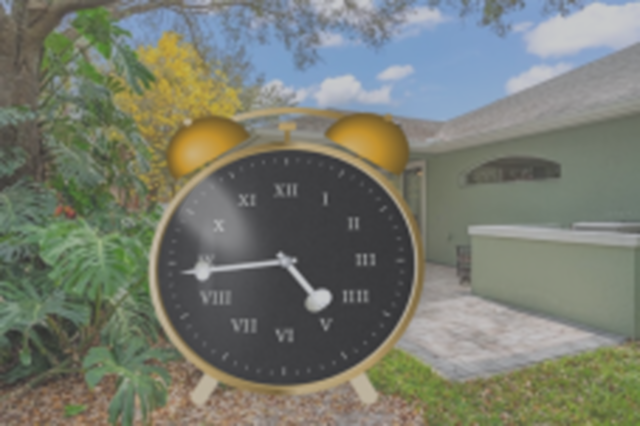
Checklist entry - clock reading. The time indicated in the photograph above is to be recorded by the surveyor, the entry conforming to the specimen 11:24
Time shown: 4:44
